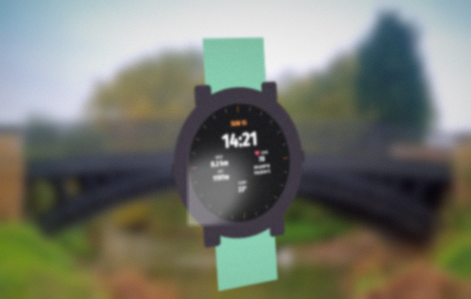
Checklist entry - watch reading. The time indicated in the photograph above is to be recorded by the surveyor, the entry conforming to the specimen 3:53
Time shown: 14:21
